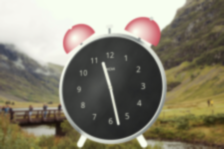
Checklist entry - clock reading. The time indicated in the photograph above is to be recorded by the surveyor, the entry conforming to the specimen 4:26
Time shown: 11:28
